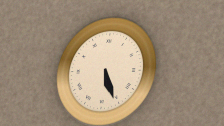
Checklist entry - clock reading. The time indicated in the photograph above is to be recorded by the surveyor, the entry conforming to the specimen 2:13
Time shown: 5:26
